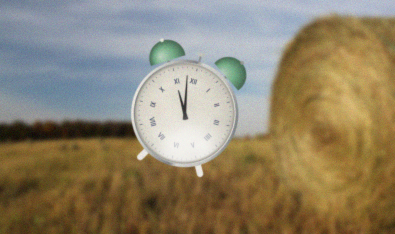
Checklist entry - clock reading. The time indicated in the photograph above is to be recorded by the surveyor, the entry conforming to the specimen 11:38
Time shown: 10:58
